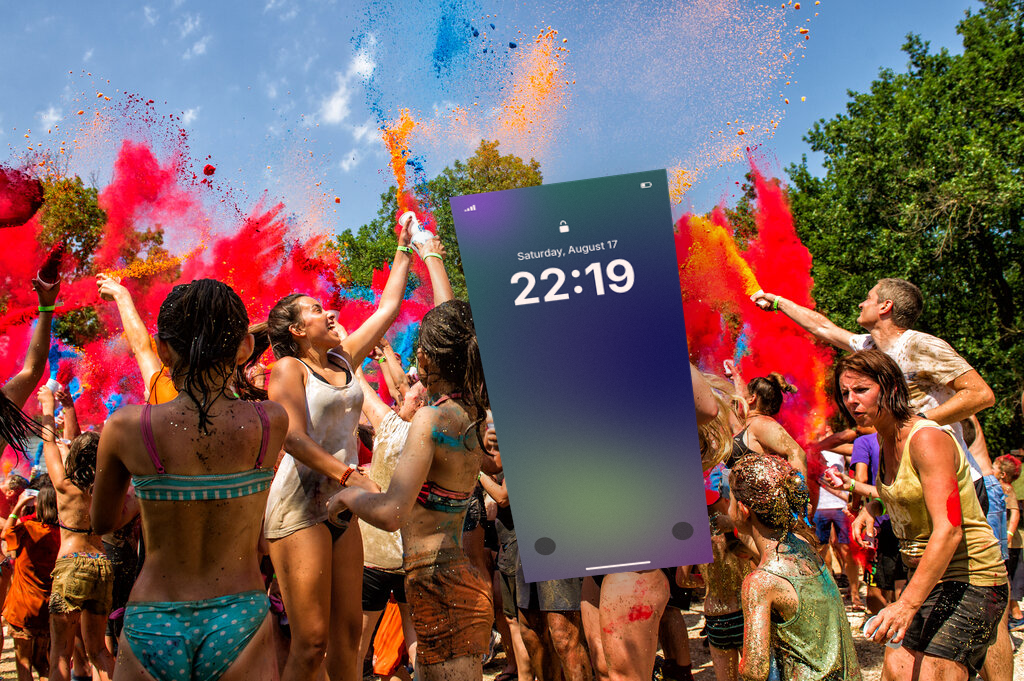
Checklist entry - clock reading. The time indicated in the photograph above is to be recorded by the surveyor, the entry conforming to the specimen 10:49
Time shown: 22:19
